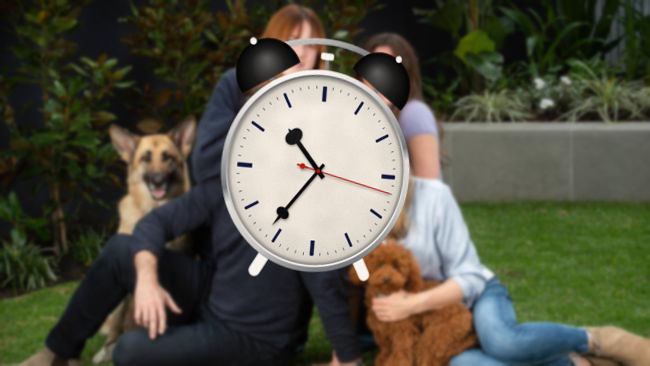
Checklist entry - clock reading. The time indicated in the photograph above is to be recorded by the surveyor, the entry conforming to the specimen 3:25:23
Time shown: 10:36:17
